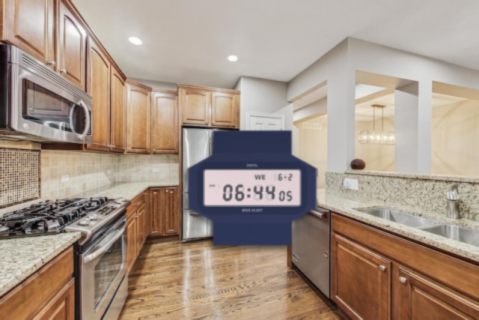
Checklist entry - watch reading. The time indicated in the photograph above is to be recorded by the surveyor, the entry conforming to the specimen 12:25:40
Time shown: 6:44:05
